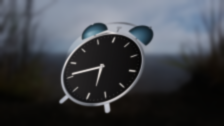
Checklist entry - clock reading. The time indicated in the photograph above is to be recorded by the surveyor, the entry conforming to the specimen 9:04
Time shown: 5:41
